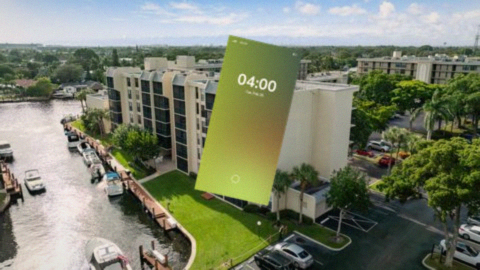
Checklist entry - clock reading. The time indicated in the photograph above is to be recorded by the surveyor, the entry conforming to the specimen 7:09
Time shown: 4:00
